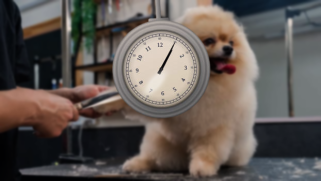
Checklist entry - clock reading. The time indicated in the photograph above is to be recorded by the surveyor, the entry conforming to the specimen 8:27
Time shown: 1:05
